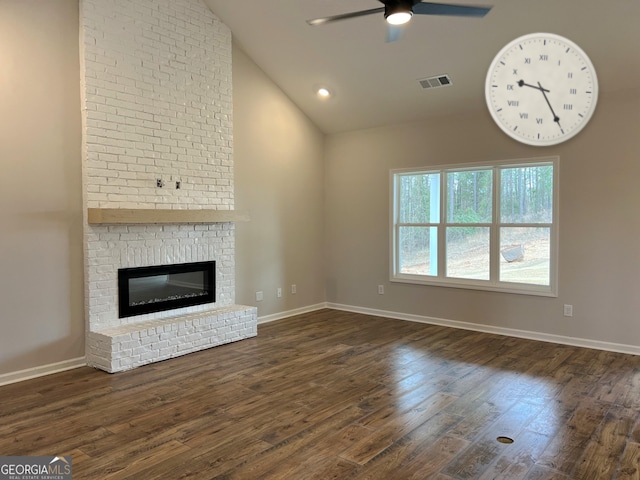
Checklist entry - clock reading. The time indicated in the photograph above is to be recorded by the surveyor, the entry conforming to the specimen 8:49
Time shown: 9:25
